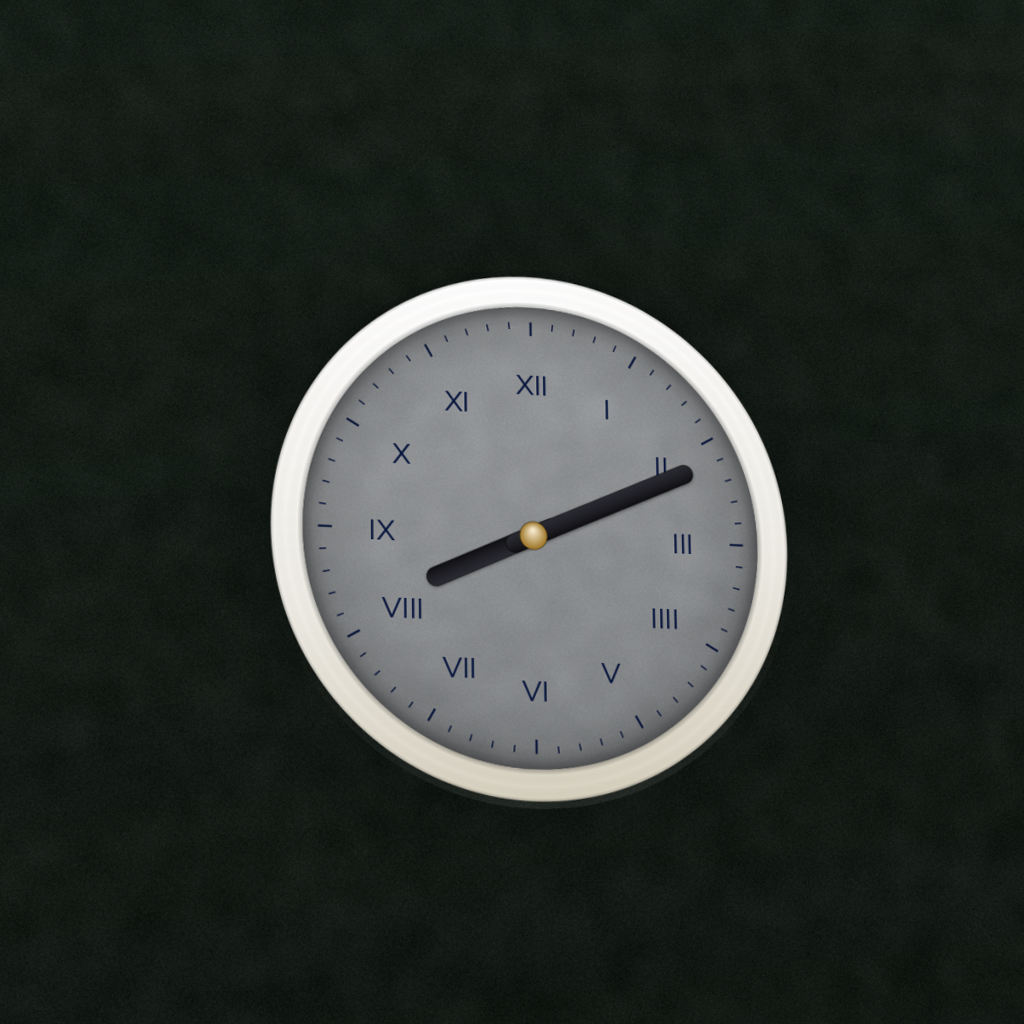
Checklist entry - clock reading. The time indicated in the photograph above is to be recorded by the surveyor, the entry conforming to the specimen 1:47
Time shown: 8:11
